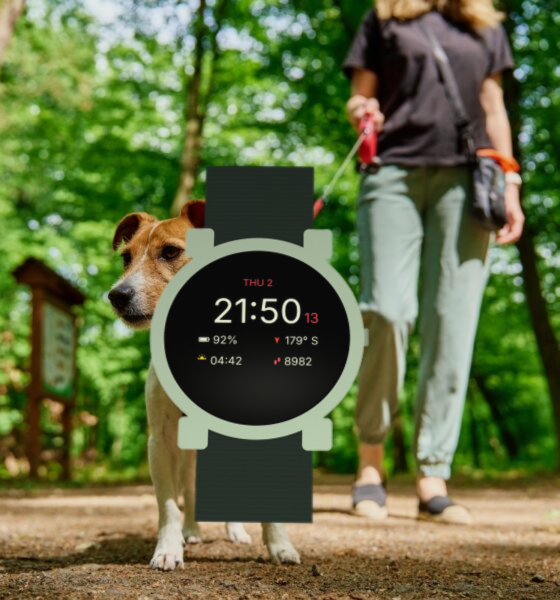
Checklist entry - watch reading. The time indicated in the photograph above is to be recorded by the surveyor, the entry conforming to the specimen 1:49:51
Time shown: 21:50:13
